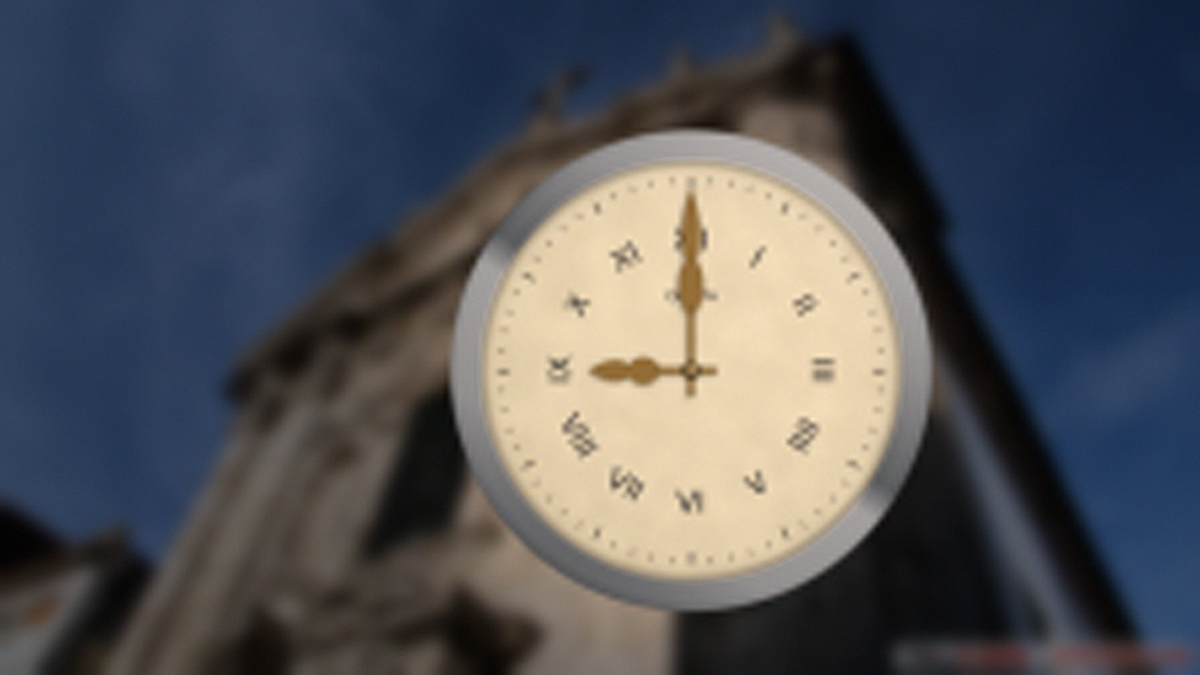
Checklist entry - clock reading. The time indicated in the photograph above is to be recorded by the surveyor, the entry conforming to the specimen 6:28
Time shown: 9:00
